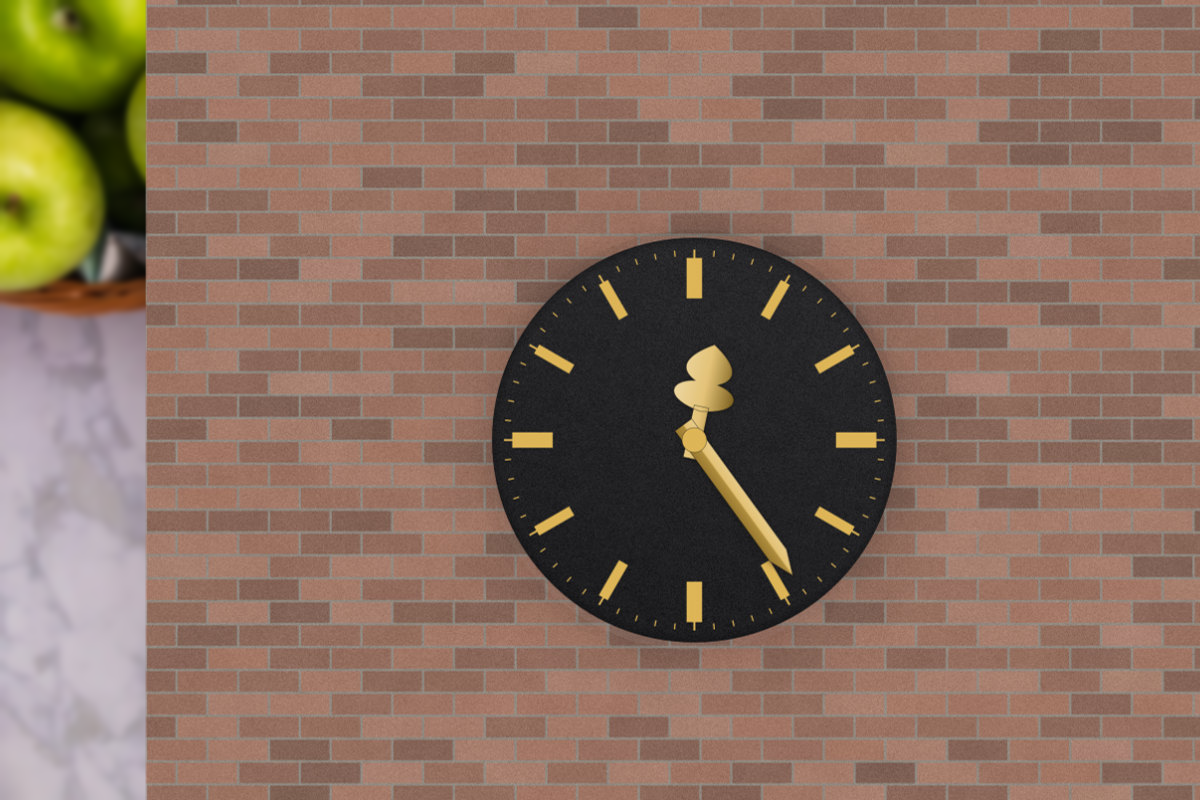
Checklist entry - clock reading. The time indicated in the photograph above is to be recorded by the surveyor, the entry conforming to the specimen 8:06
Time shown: 12:24
